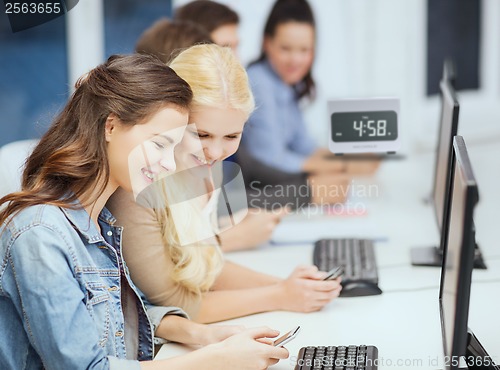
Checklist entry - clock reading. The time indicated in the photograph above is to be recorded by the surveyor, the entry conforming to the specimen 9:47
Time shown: 4:58
